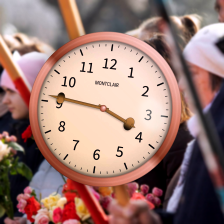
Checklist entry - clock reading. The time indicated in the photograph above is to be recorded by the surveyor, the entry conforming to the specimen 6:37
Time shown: 3:46
